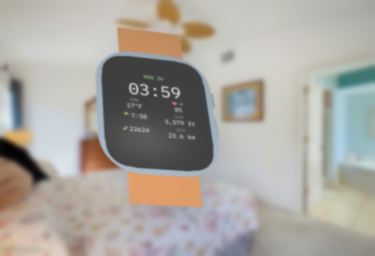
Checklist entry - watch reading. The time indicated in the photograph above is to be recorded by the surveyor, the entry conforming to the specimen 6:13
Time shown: 3:59
